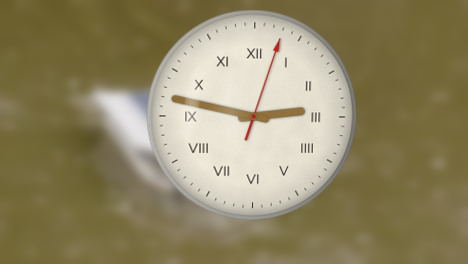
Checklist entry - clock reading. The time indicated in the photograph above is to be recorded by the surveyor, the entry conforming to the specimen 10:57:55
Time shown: 2:47:03
